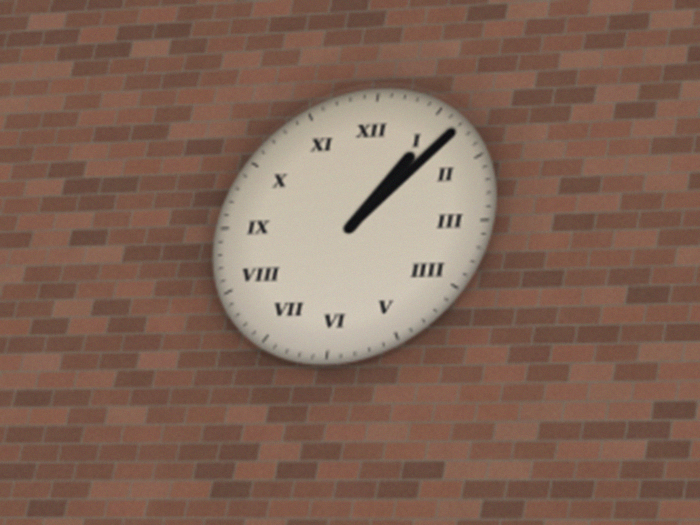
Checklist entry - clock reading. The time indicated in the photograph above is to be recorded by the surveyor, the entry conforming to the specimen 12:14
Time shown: 1:07
